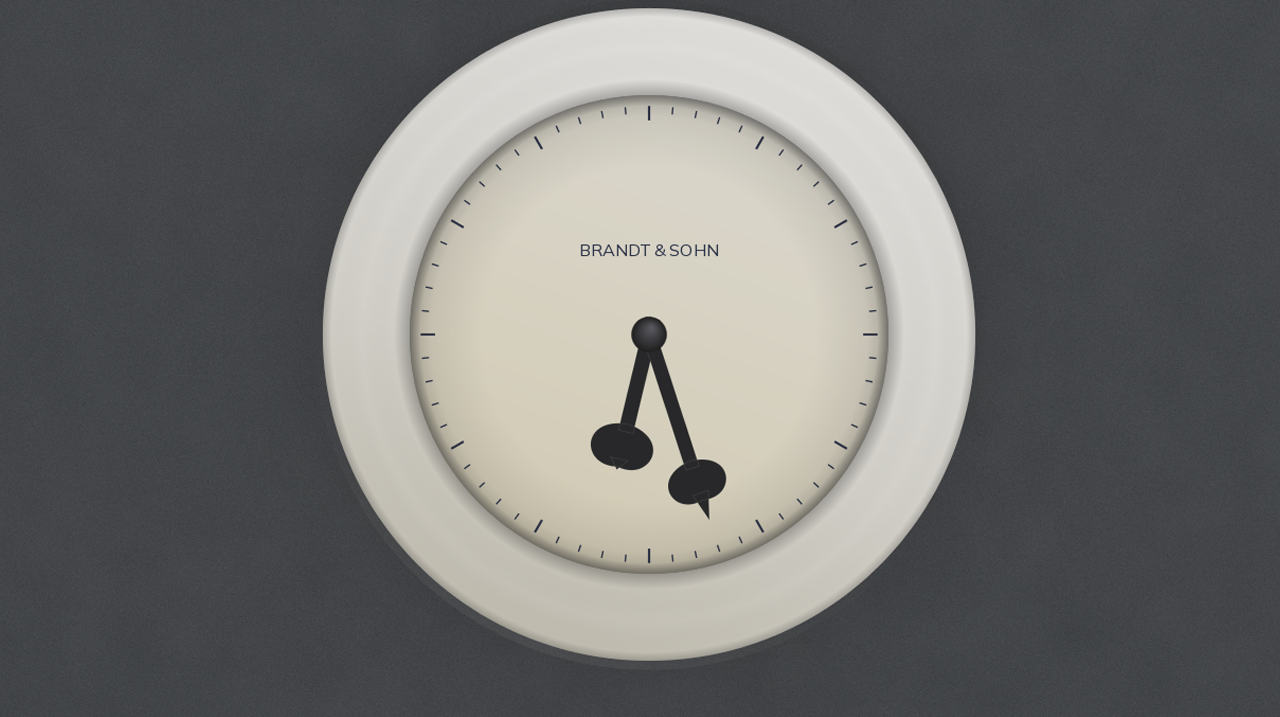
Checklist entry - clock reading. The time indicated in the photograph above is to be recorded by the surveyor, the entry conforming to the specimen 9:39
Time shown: 6:27
